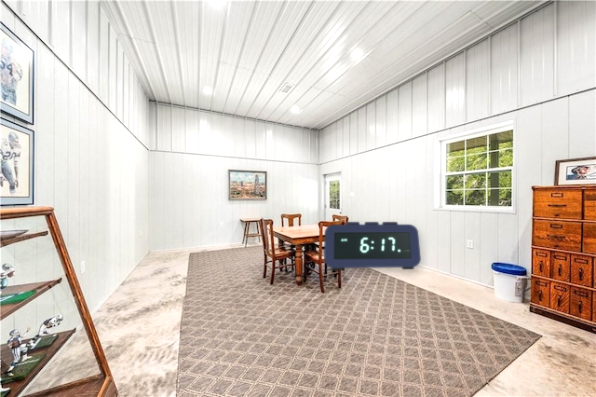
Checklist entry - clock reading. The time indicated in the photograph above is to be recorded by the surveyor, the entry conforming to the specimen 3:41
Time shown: 6:17
